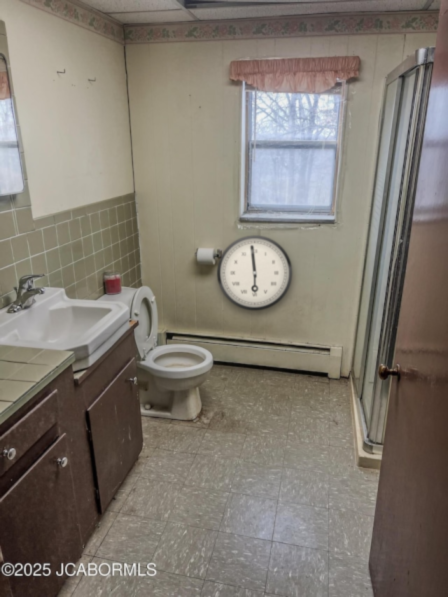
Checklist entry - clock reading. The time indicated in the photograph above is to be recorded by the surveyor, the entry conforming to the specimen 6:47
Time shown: 5:59
